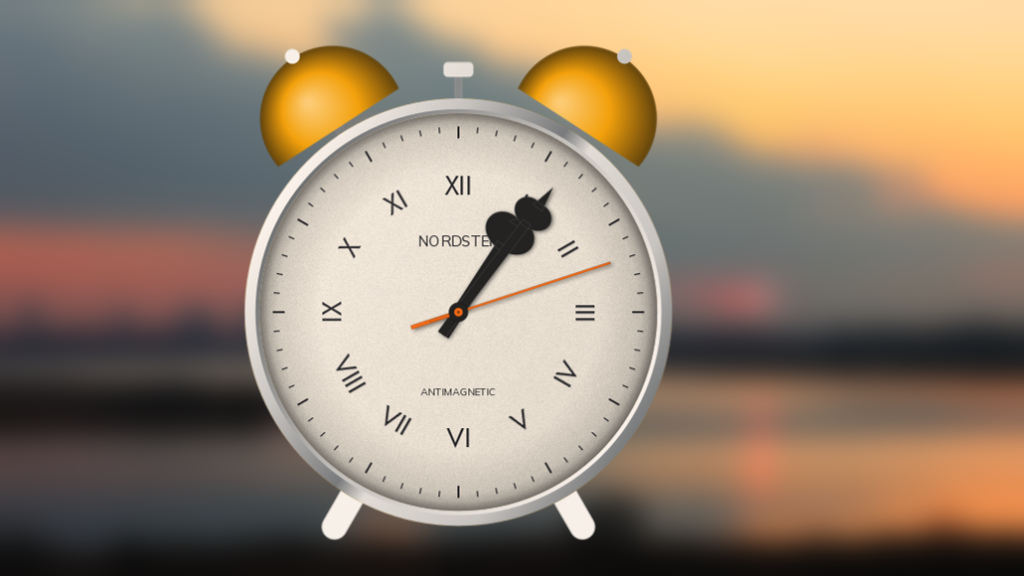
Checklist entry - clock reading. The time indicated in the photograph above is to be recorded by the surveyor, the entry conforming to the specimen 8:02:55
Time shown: 1:06:12
